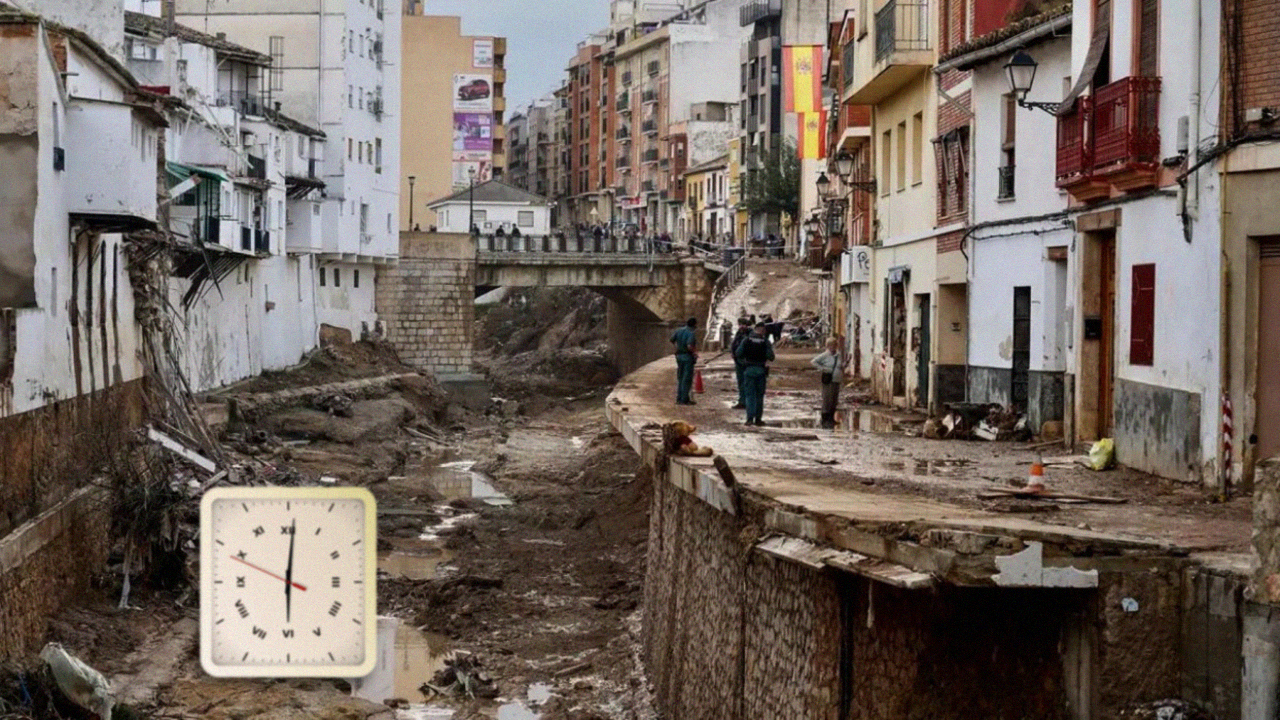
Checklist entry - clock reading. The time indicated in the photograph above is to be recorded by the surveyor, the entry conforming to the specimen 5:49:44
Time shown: 6:00:49
